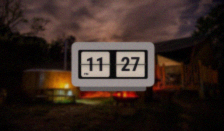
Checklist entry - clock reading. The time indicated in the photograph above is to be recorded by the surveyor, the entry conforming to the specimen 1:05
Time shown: 11:27
